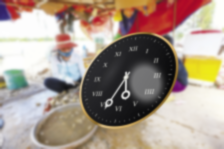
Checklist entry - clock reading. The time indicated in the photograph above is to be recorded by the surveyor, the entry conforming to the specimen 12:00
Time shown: 5:34
